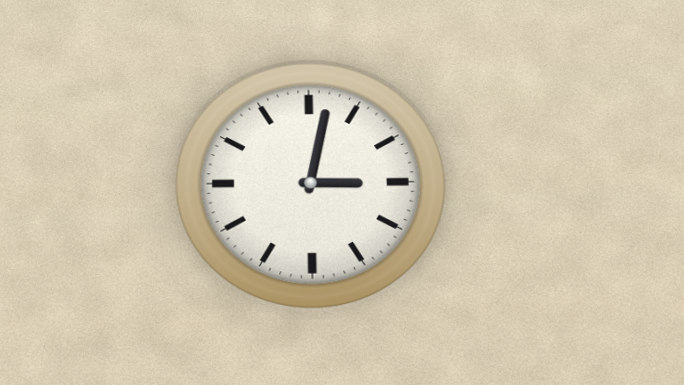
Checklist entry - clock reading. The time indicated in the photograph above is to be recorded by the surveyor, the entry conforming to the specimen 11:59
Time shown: 3:02
